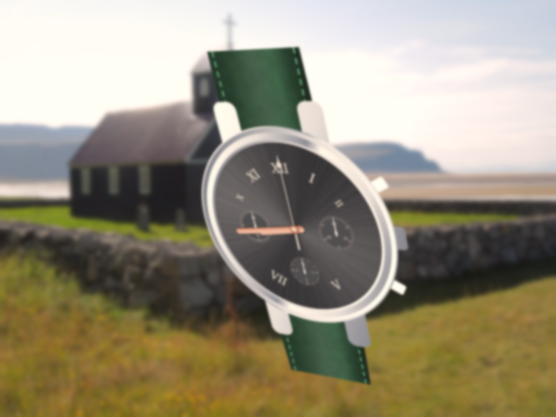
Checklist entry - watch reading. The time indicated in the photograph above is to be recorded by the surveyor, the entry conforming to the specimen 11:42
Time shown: 8:44
